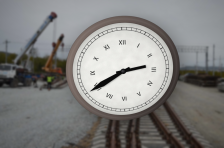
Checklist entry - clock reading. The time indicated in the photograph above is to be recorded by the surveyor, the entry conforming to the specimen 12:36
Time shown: 2:40
